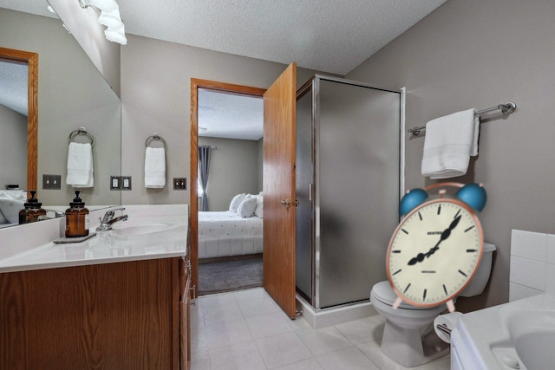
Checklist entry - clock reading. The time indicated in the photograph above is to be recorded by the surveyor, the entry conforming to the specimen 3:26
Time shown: 8:06
